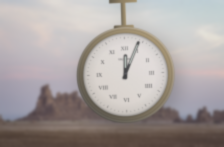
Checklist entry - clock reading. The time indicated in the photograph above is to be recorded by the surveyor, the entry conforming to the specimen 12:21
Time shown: 12:04
